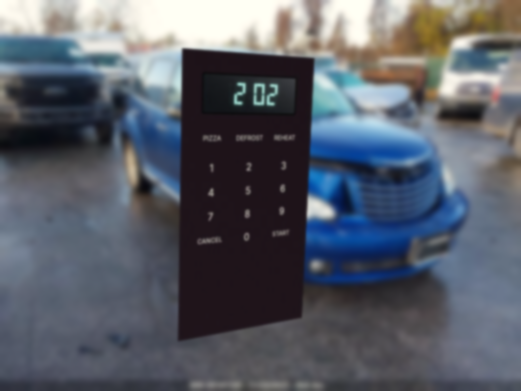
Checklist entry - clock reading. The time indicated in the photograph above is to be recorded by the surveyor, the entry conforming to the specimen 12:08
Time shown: 2:02
